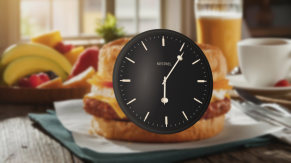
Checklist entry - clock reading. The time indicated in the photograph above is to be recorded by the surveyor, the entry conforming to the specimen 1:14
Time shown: 6:06
